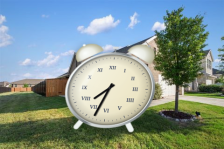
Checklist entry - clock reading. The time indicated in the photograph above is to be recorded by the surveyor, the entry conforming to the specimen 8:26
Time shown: 7:33
